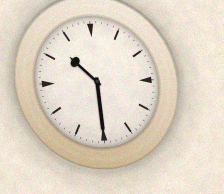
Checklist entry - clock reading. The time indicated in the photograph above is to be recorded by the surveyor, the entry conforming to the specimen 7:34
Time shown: 10:30
